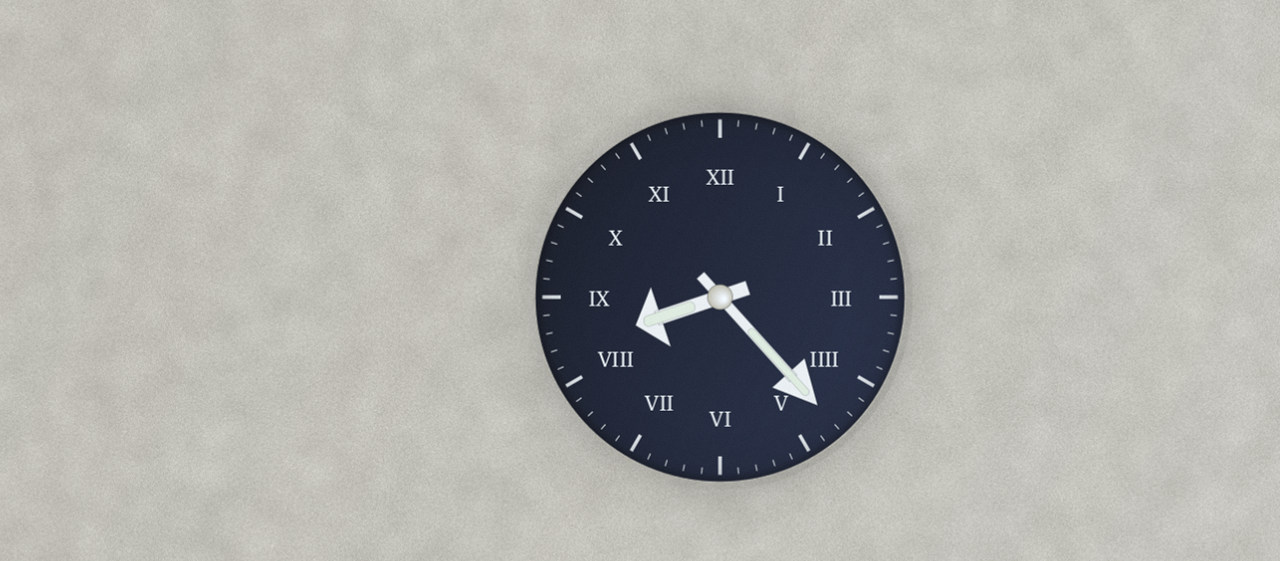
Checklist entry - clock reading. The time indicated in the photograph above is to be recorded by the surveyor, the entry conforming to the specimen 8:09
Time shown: 8:23
